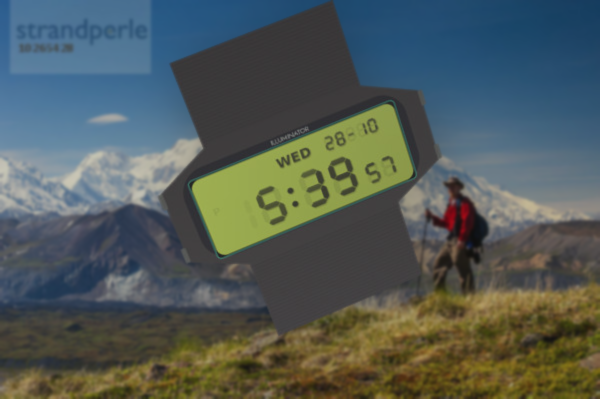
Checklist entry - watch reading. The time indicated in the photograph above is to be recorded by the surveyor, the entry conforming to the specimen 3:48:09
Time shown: 5:39:57
